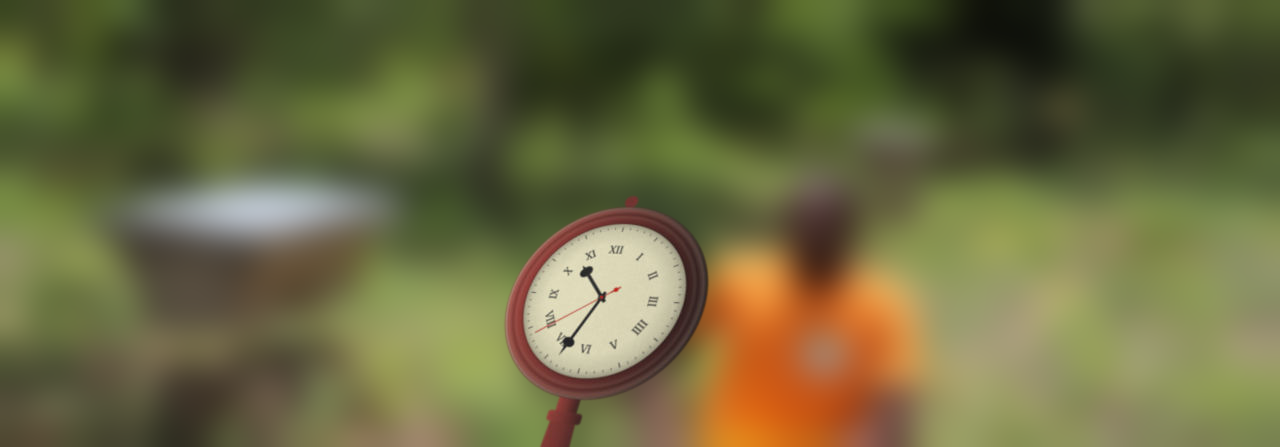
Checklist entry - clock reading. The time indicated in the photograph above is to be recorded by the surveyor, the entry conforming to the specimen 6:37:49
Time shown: 10:33:39
